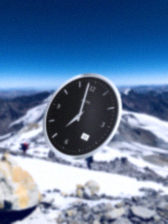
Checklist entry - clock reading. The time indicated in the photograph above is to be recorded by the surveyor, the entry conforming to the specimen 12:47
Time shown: 6:58
